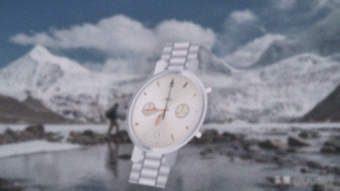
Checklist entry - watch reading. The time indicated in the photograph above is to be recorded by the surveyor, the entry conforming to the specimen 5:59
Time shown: 6:44
